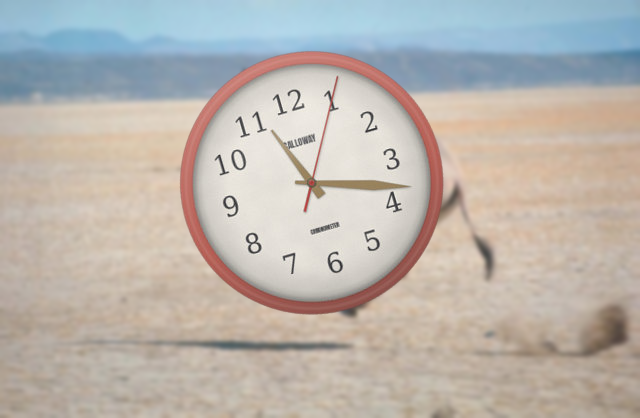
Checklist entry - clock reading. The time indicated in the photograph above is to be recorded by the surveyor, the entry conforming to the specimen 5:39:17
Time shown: 11:18:05
